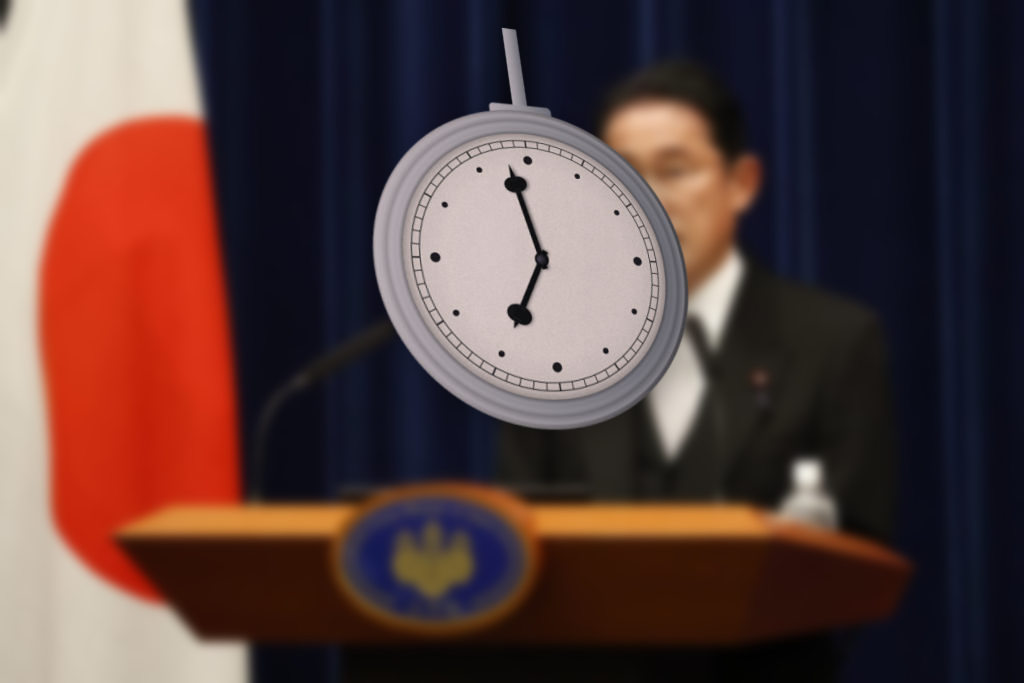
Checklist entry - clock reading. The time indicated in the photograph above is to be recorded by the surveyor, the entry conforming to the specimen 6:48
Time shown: 6:58
